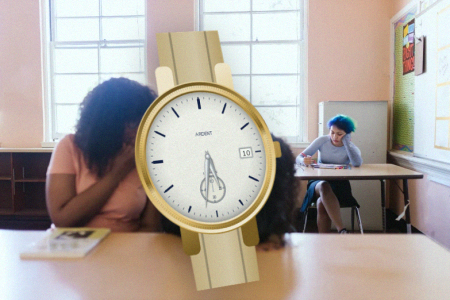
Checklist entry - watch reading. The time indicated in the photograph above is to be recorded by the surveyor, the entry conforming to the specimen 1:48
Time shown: 5:32
